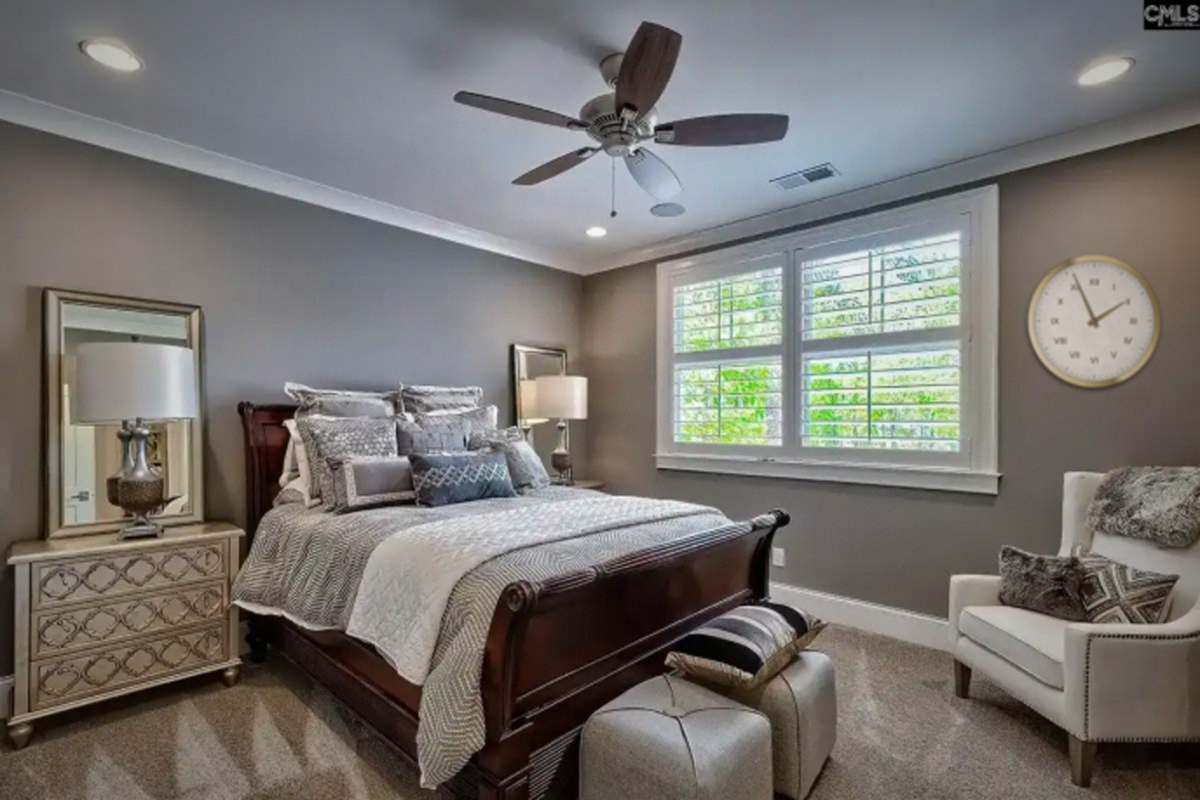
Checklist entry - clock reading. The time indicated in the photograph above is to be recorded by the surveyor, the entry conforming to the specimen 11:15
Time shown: 1:56
